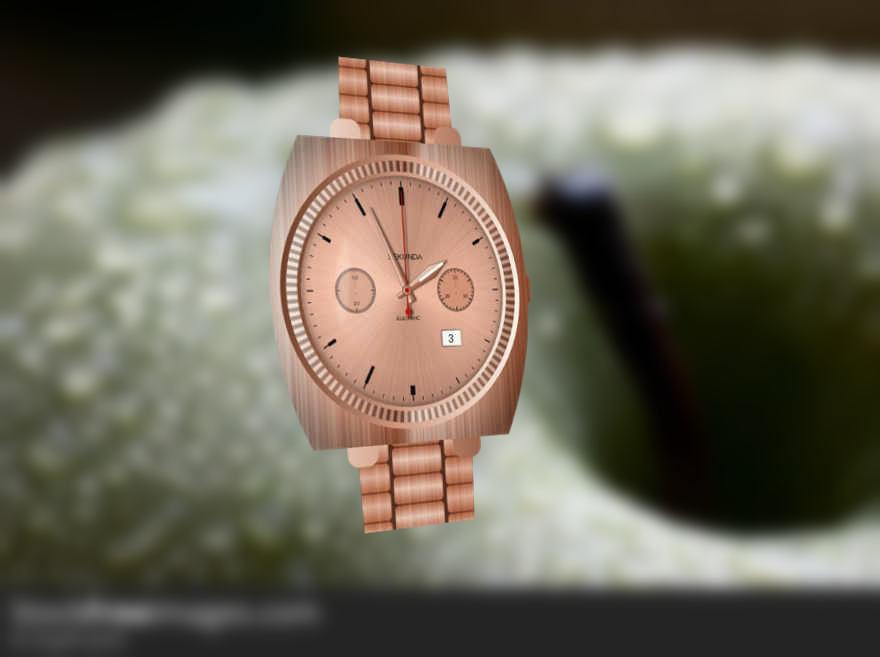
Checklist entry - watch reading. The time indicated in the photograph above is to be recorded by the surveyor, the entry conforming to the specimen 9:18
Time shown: 1:56
